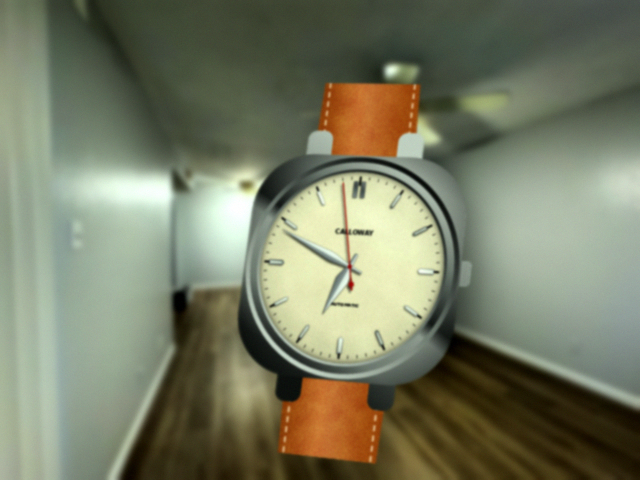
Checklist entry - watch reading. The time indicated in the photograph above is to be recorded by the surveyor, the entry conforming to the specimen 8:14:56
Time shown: 6:48:58
